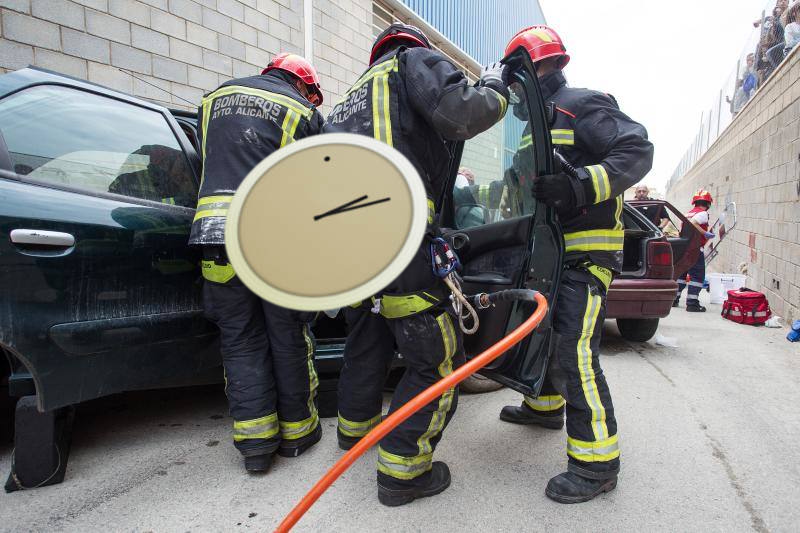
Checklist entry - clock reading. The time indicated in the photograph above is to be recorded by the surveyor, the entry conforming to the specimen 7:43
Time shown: 2:13
